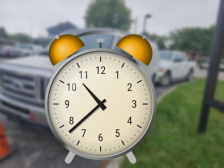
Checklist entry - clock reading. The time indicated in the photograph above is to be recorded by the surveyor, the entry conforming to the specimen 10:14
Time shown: 10:38
